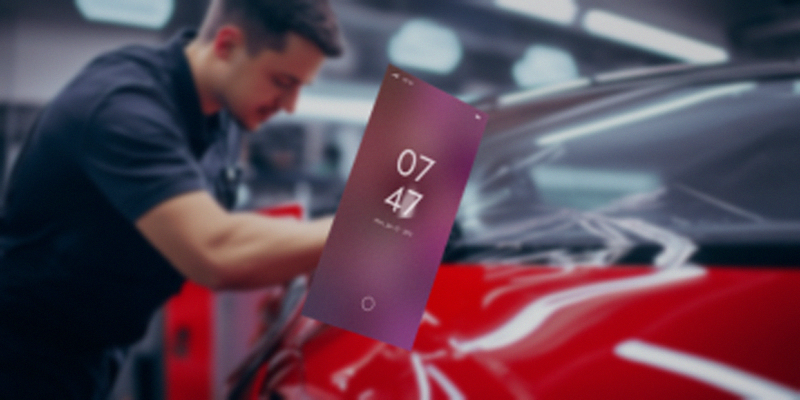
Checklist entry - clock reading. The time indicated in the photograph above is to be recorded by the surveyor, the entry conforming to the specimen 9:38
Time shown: 7:47
